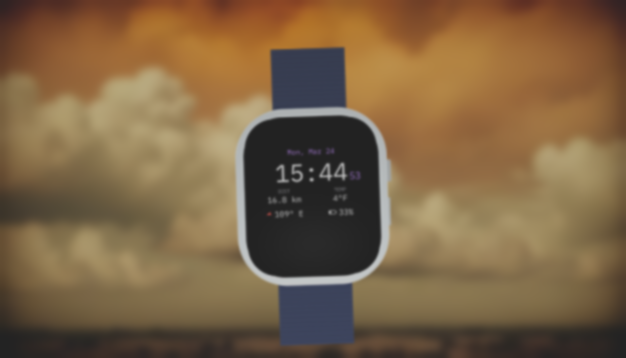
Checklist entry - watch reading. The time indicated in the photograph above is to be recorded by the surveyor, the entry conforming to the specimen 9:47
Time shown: 15:44
